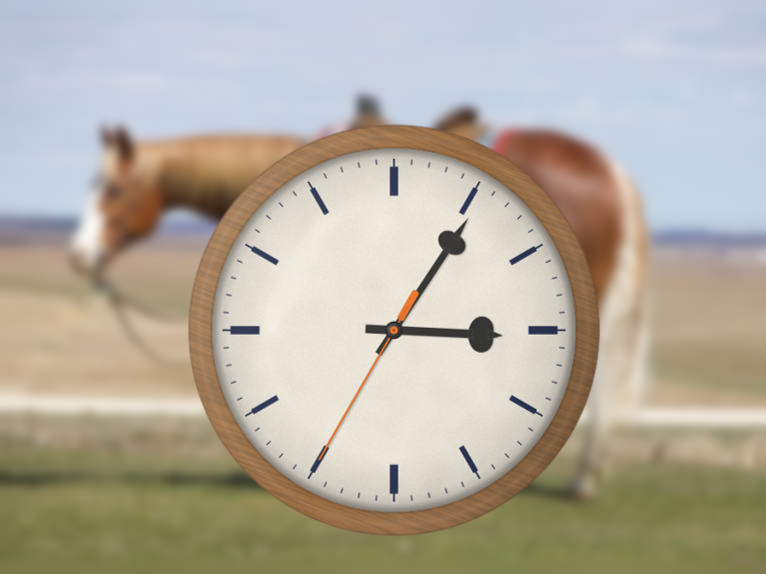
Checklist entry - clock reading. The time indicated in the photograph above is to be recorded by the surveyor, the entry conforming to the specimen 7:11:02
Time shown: 3:05:35
